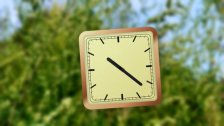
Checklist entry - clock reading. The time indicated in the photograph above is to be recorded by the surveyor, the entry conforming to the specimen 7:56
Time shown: 10:22
